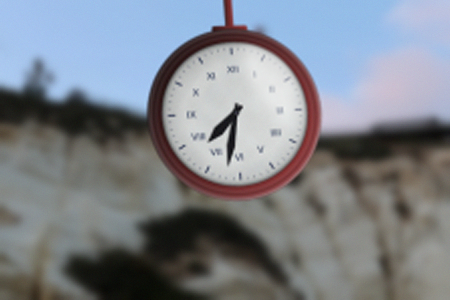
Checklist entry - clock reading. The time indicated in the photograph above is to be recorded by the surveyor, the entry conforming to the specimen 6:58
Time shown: 7:32
